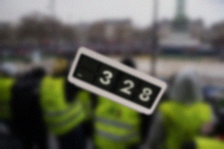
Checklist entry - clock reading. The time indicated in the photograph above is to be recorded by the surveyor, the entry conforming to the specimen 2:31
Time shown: 3:28
